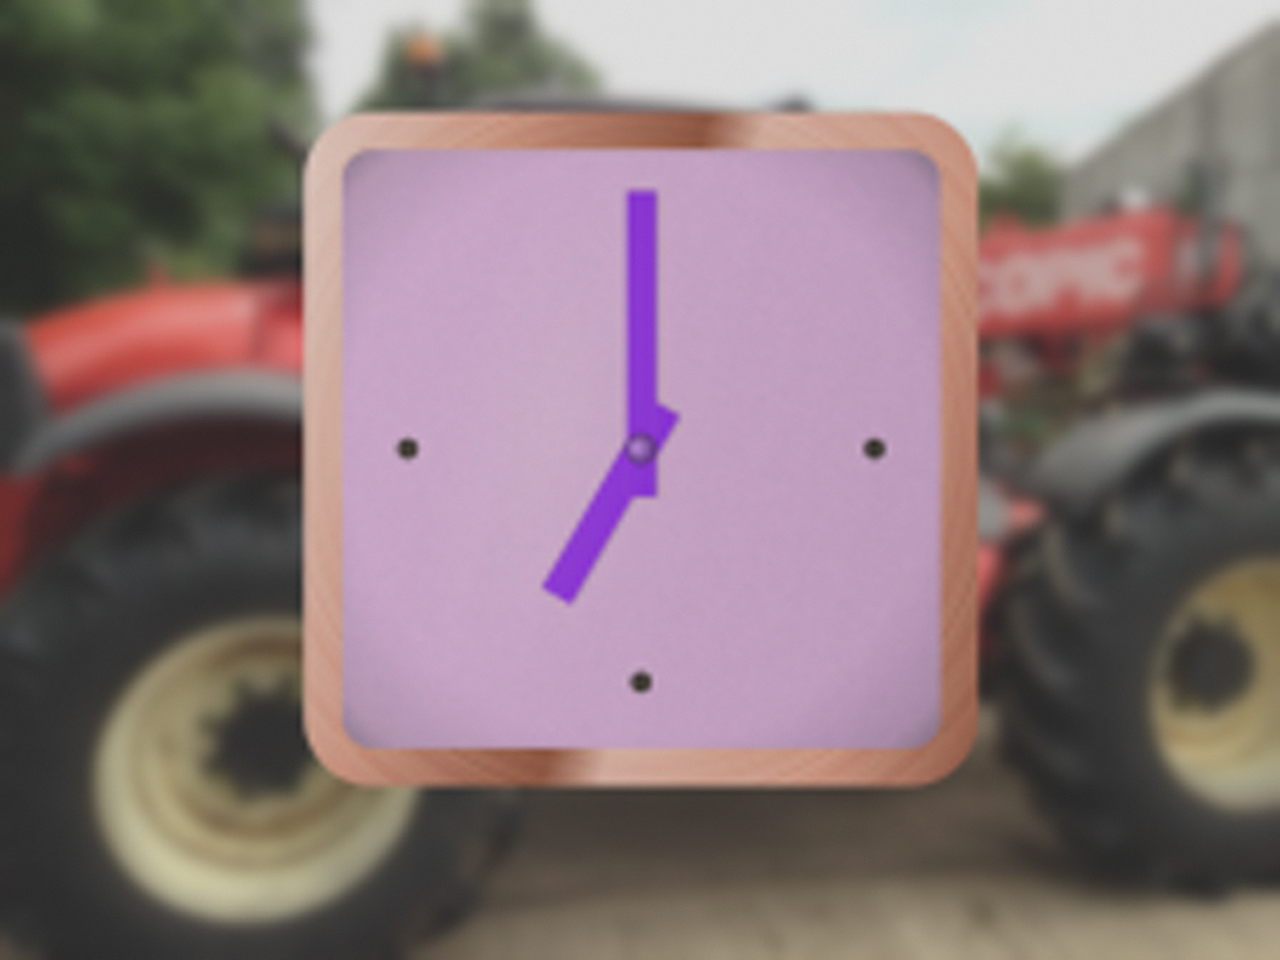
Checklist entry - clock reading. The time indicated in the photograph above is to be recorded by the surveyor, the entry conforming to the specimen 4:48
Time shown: 7:00
